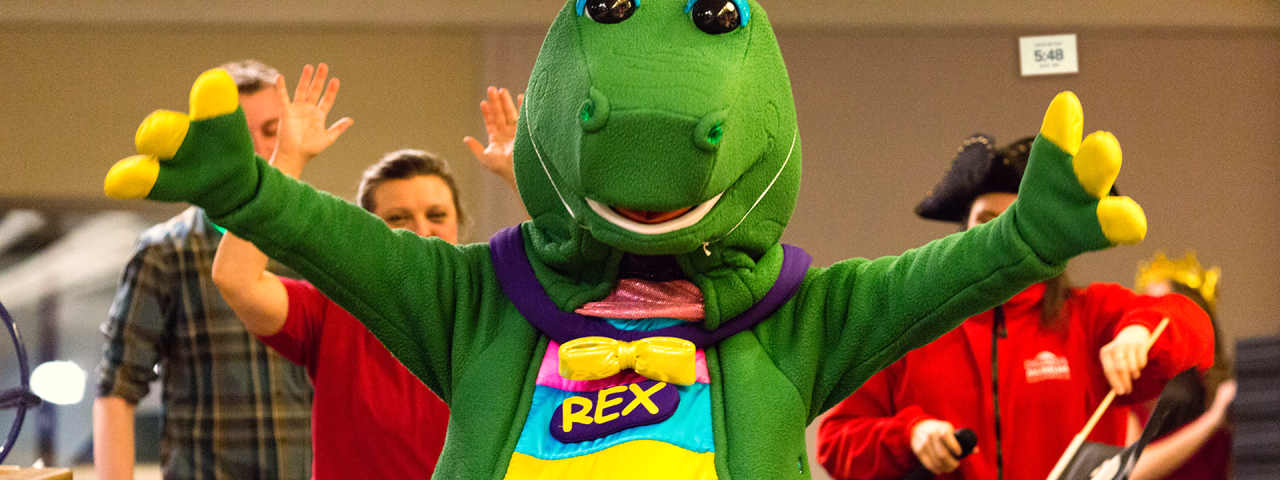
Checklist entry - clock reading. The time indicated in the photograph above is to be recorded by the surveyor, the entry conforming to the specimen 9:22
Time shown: 5:48
